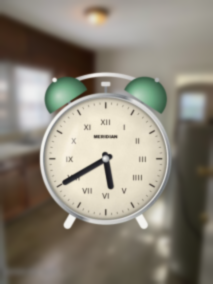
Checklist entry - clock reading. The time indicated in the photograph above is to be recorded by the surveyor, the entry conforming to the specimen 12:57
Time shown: 5:40
